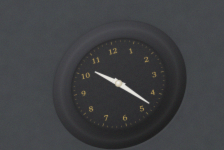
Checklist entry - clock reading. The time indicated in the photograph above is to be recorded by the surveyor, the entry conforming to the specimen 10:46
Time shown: 10:23
